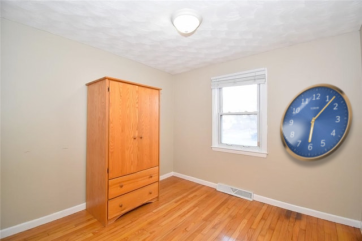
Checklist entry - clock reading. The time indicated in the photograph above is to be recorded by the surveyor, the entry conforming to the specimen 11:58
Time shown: 6:07
